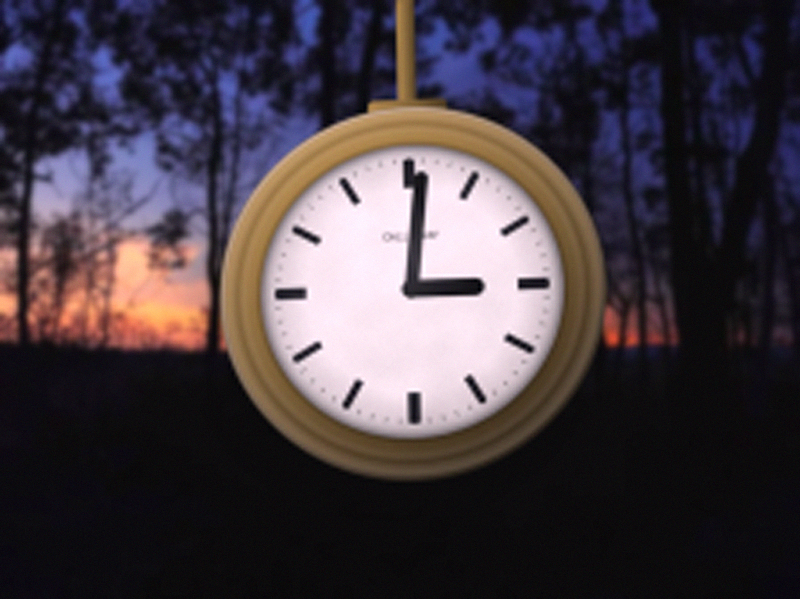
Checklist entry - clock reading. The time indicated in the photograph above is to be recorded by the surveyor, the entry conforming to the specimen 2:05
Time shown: 3:01
